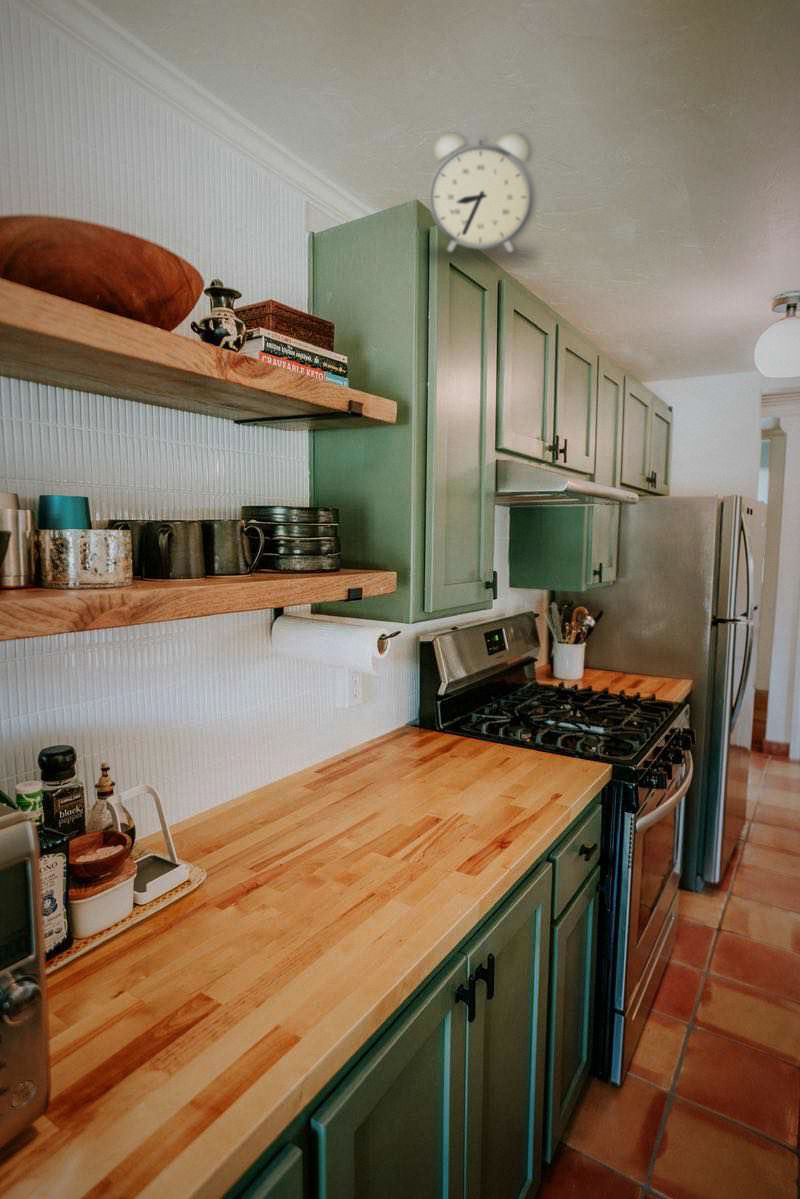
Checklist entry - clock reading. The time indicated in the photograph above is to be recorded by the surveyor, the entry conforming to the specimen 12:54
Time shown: 8:34
